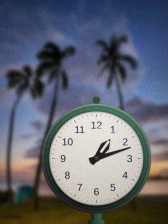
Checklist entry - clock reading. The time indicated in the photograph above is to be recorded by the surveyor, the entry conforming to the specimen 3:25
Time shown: 1:12
